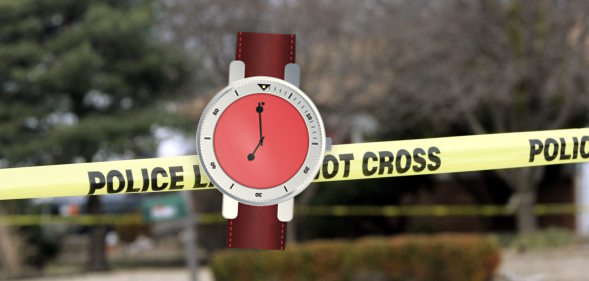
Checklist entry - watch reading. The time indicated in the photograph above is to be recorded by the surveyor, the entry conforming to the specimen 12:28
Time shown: 6:59
